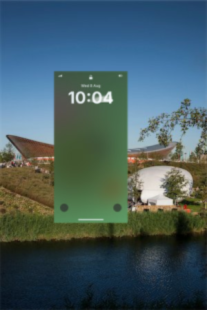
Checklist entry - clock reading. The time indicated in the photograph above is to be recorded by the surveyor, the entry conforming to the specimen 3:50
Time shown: 10:04
